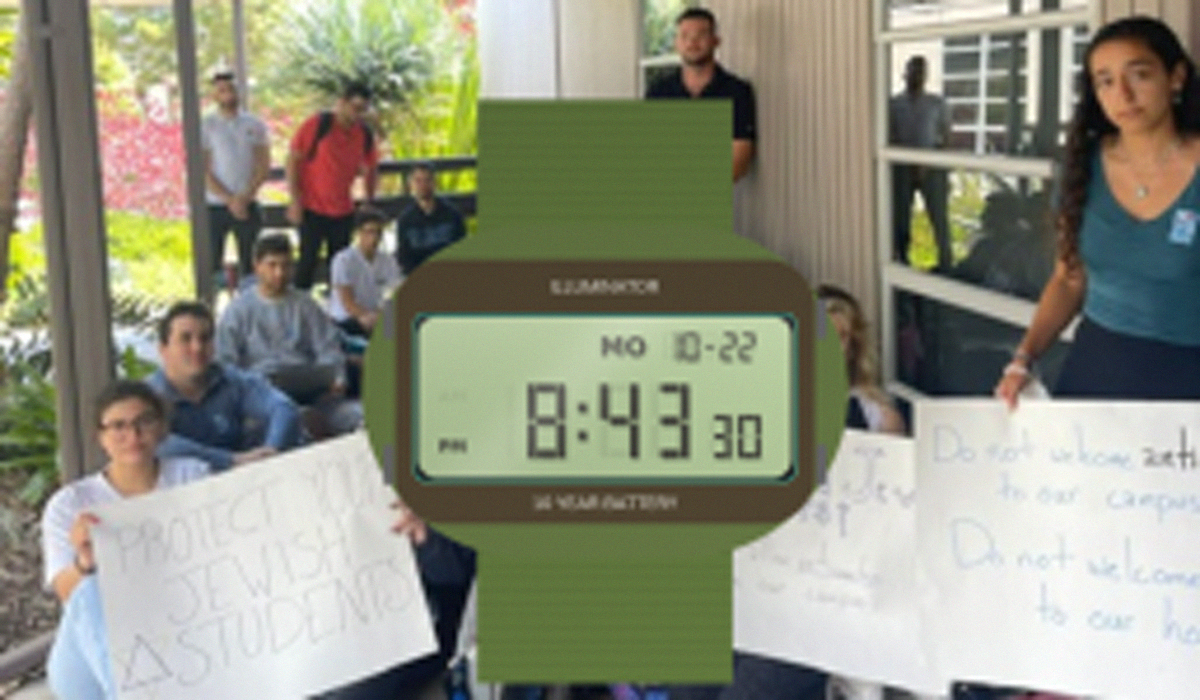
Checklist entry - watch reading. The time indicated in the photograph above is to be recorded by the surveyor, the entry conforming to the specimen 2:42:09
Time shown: 8:43:30
